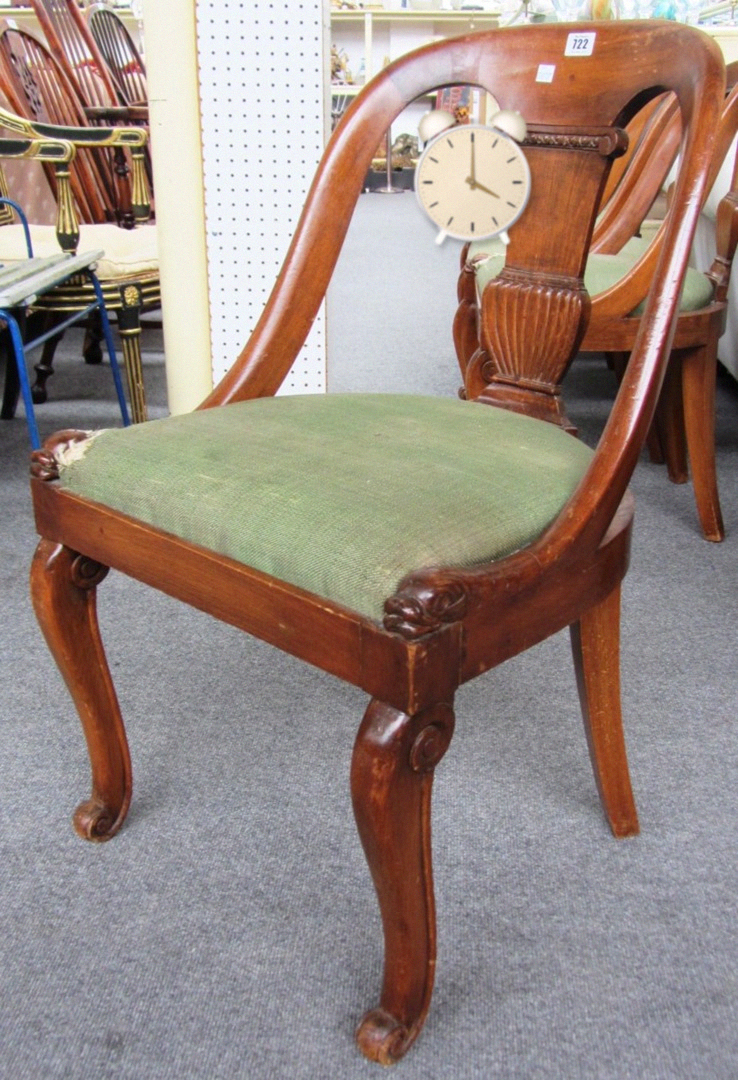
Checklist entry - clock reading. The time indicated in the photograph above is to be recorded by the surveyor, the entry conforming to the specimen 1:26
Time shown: 4:00
